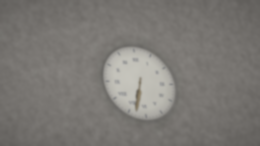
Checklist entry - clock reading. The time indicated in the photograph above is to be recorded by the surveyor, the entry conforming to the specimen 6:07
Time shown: 6:33
